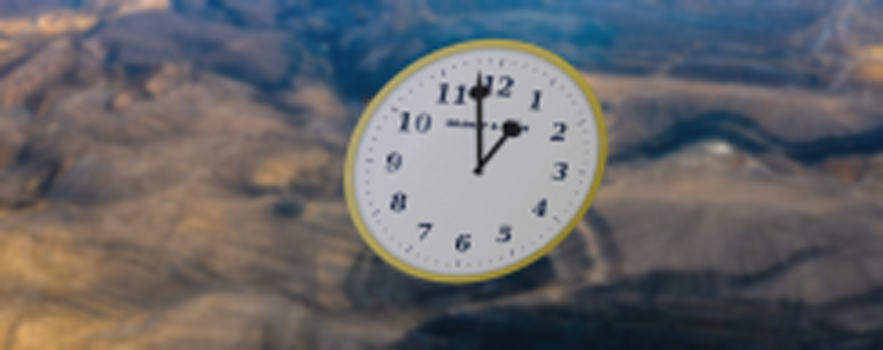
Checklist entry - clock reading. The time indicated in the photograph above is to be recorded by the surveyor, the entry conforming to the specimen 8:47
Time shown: 12:58
